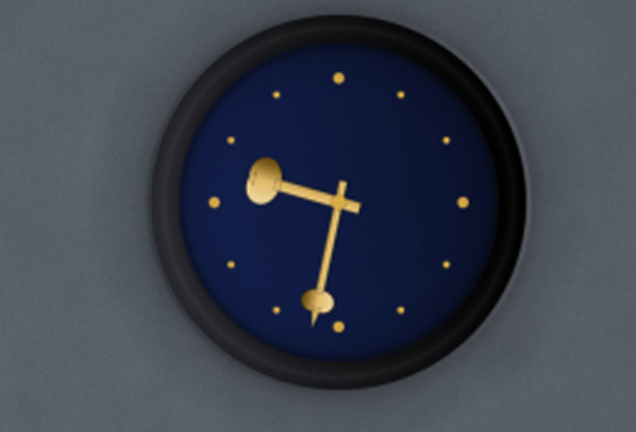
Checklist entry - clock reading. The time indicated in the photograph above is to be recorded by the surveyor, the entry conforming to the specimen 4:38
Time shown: 9:32
